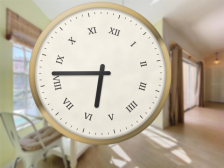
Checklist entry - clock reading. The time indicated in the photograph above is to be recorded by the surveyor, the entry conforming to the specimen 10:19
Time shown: 5:42
